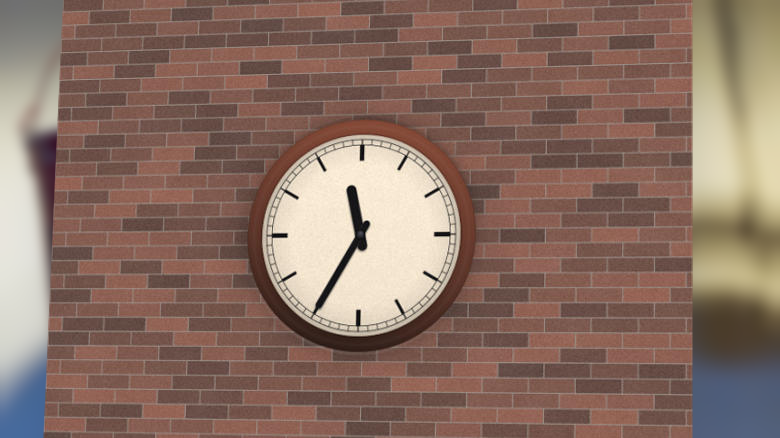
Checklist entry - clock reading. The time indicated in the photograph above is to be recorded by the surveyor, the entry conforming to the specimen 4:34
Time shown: 11:35
